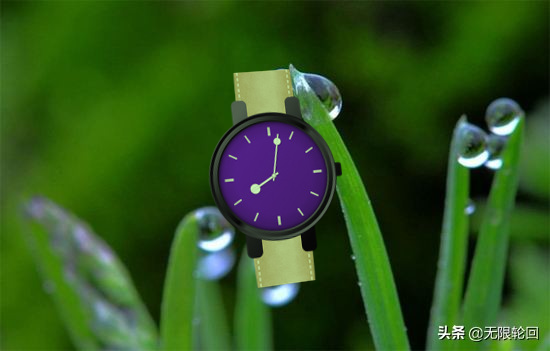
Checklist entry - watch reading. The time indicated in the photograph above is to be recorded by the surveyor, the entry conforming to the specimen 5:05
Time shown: 8:02
